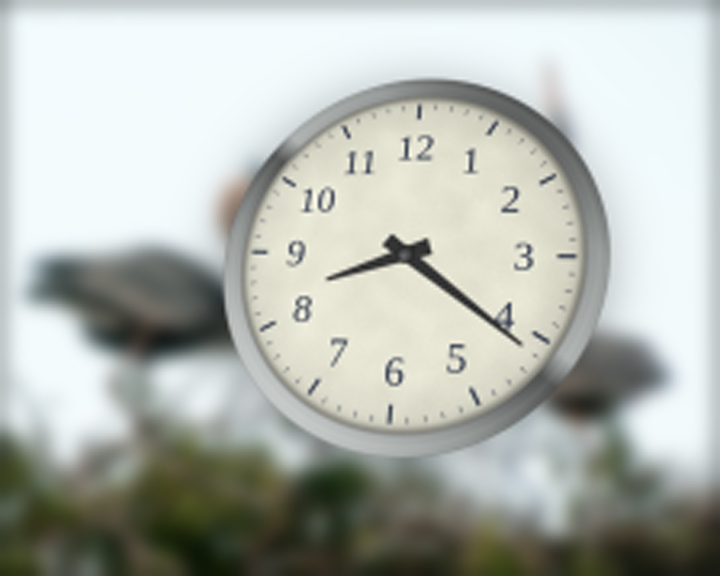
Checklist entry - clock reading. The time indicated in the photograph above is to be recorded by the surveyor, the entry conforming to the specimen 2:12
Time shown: 8:21
